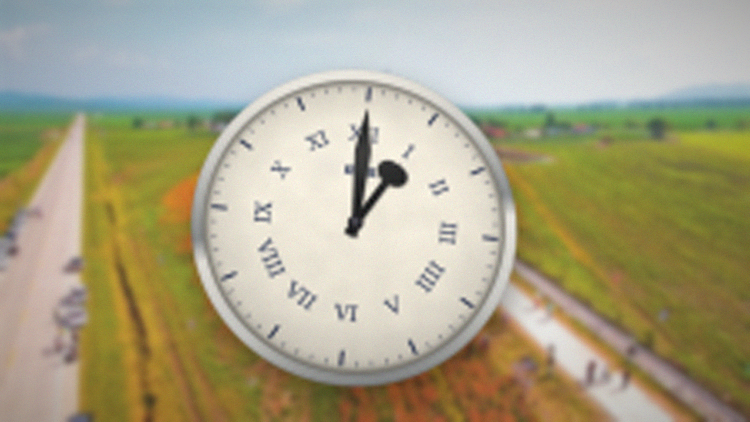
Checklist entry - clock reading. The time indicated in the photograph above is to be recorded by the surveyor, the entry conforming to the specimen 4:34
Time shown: 1:00
